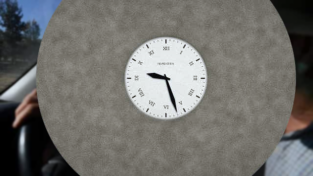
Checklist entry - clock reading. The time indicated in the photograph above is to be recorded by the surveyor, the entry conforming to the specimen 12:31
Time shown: 9:27
